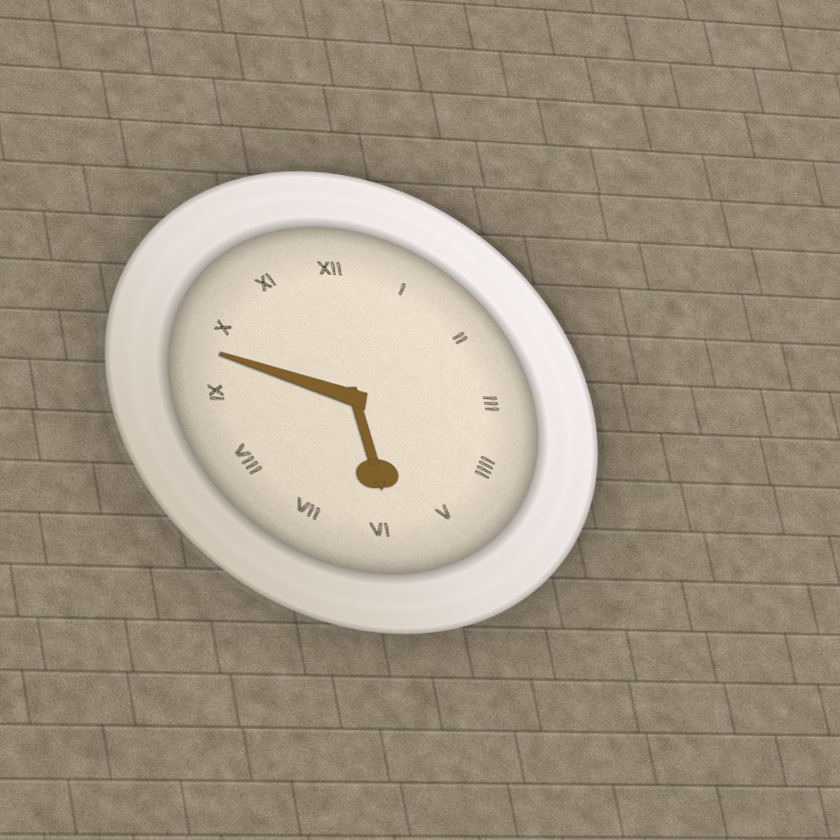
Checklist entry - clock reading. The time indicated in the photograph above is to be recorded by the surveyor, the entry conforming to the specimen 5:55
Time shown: 5:48
